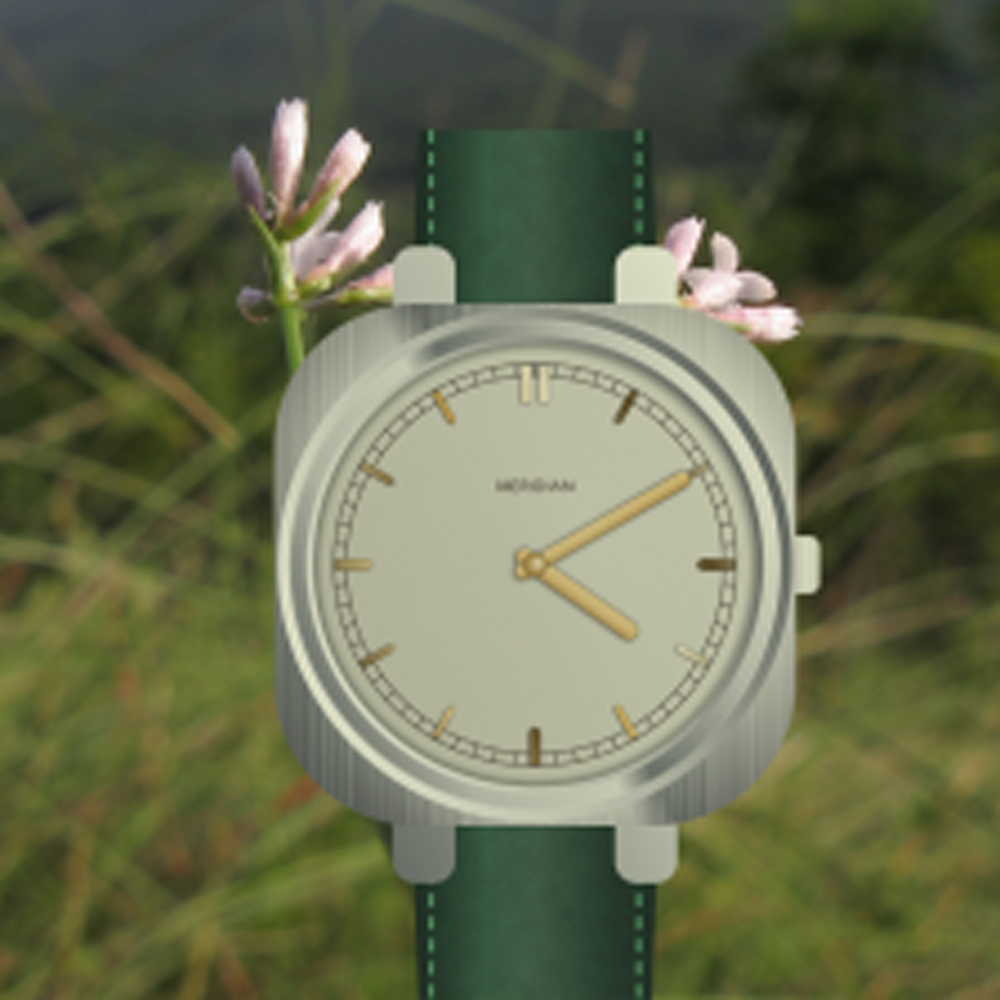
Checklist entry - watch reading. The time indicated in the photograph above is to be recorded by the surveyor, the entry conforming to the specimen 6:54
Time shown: 4:10
